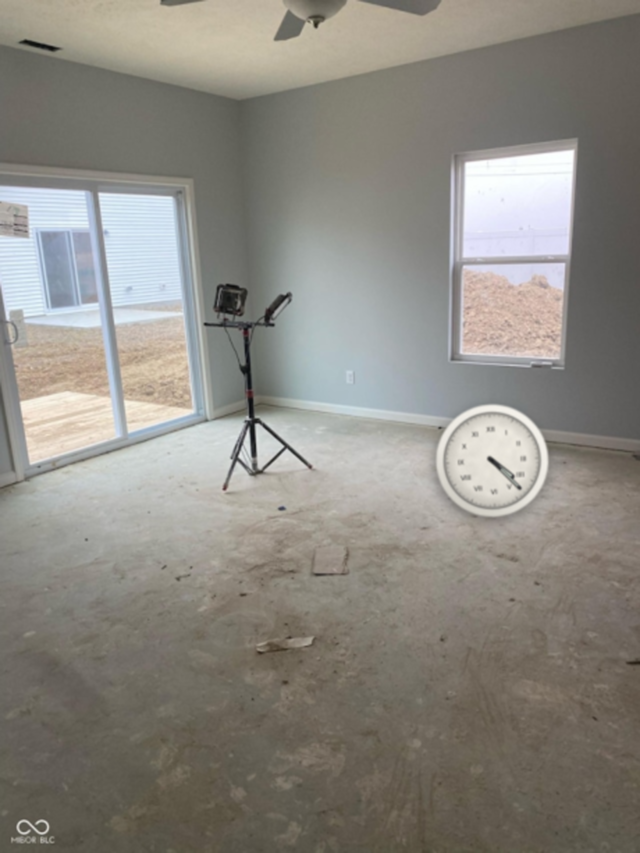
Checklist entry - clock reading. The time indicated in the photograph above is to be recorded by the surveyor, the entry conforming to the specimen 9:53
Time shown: 4:23
